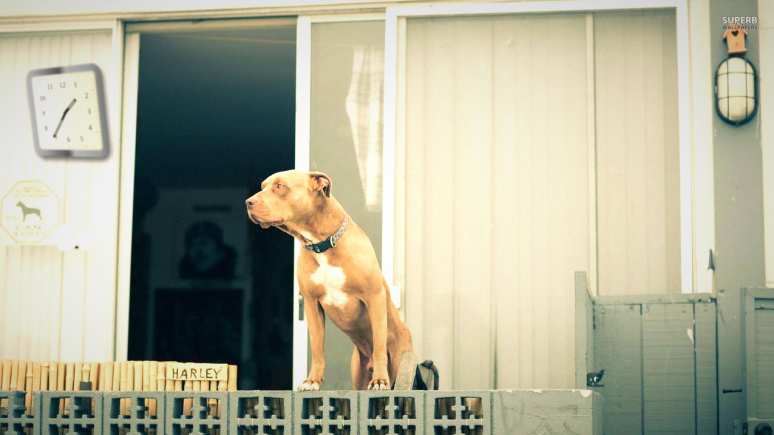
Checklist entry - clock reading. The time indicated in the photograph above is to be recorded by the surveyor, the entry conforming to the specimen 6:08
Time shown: 1:36
